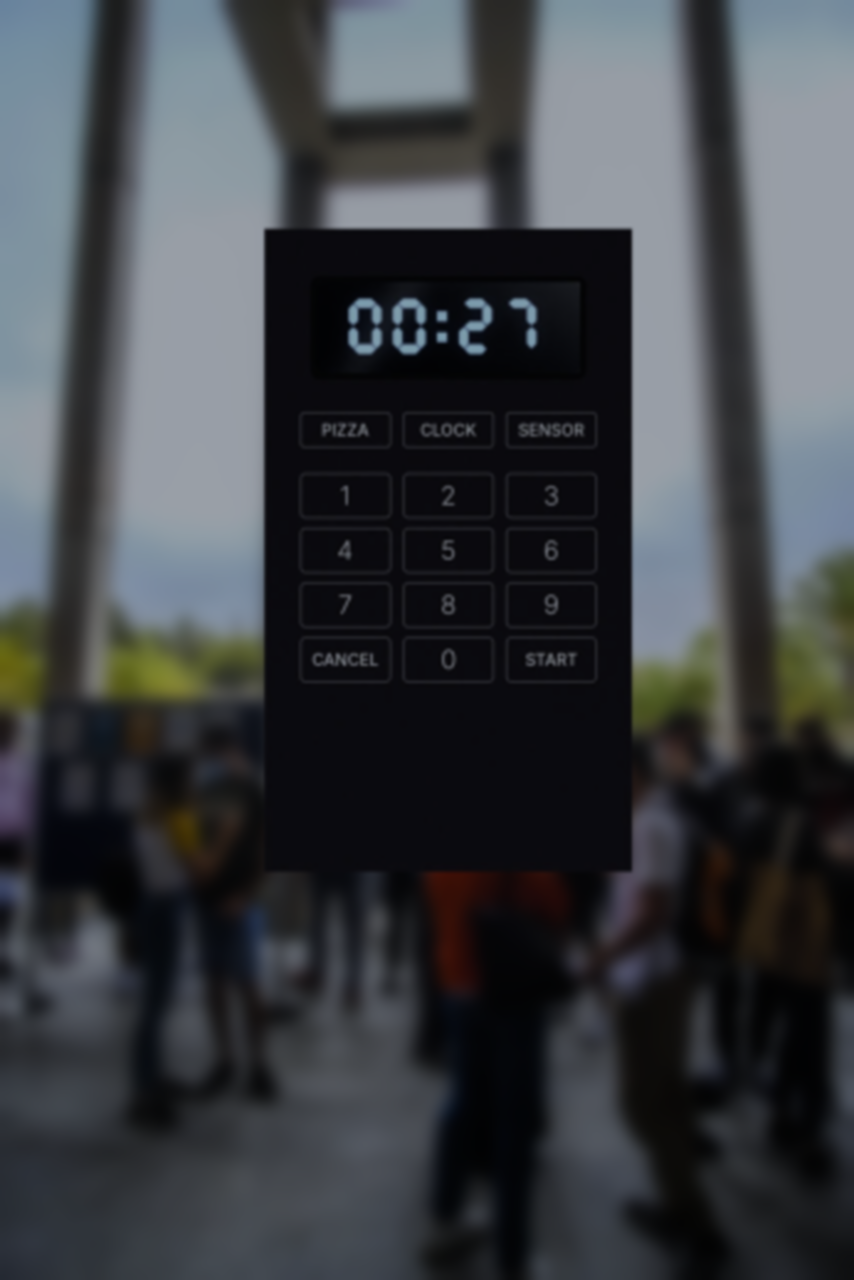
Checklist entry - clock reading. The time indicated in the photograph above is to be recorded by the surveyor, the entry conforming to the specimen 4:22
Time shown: 0:27
